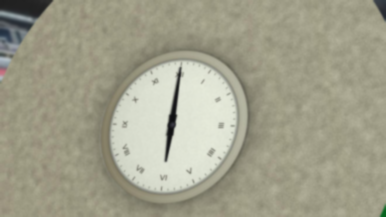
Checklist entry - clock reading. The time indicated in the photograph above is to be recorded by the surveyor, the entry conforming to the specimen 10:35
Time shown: 6:00
